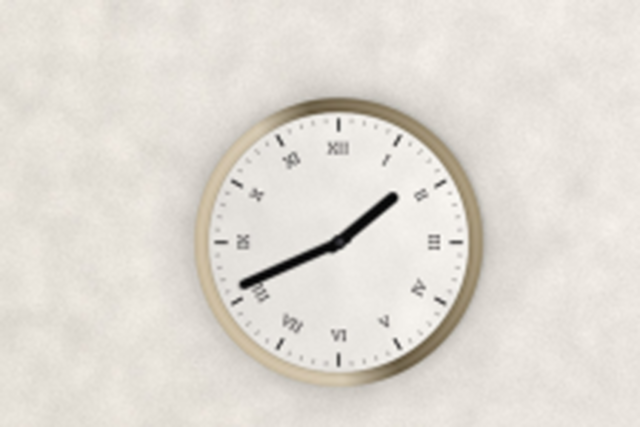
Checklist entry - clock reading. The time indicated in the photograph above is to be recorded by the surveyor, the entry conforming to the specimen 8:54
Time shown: 1:41
